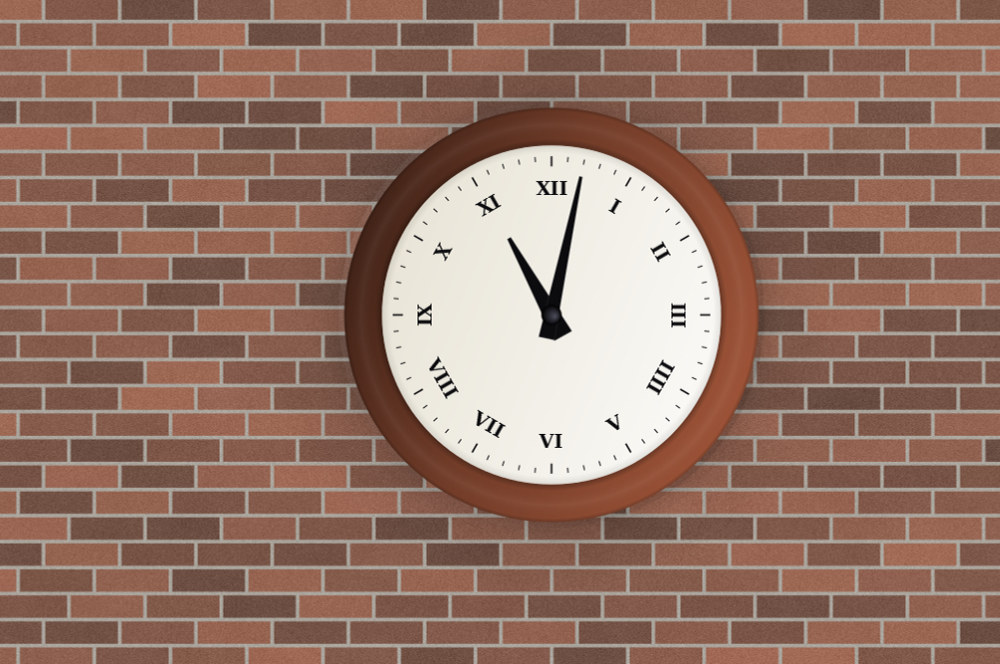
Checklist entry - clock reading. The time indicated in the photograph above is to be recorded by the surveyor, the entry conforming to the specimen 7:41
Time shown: 11:02
